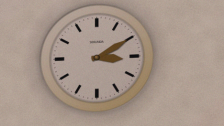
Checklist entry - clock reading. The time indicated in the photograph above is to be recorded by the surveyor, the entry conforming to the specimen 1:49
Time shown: 3:10
